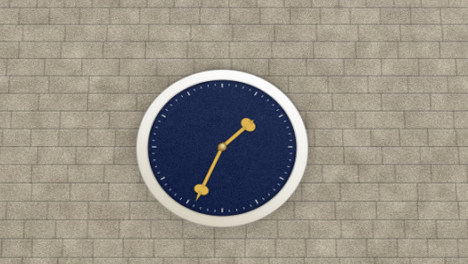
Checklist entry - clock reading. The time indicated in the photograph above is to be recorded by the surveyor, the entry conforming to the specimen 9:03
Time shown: 1:34
